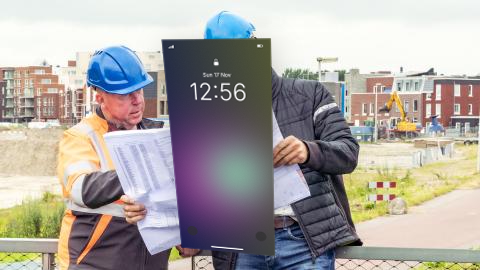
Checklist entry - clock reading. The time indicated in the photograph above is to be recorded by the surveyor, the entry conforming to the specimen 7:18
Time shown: 12:56
